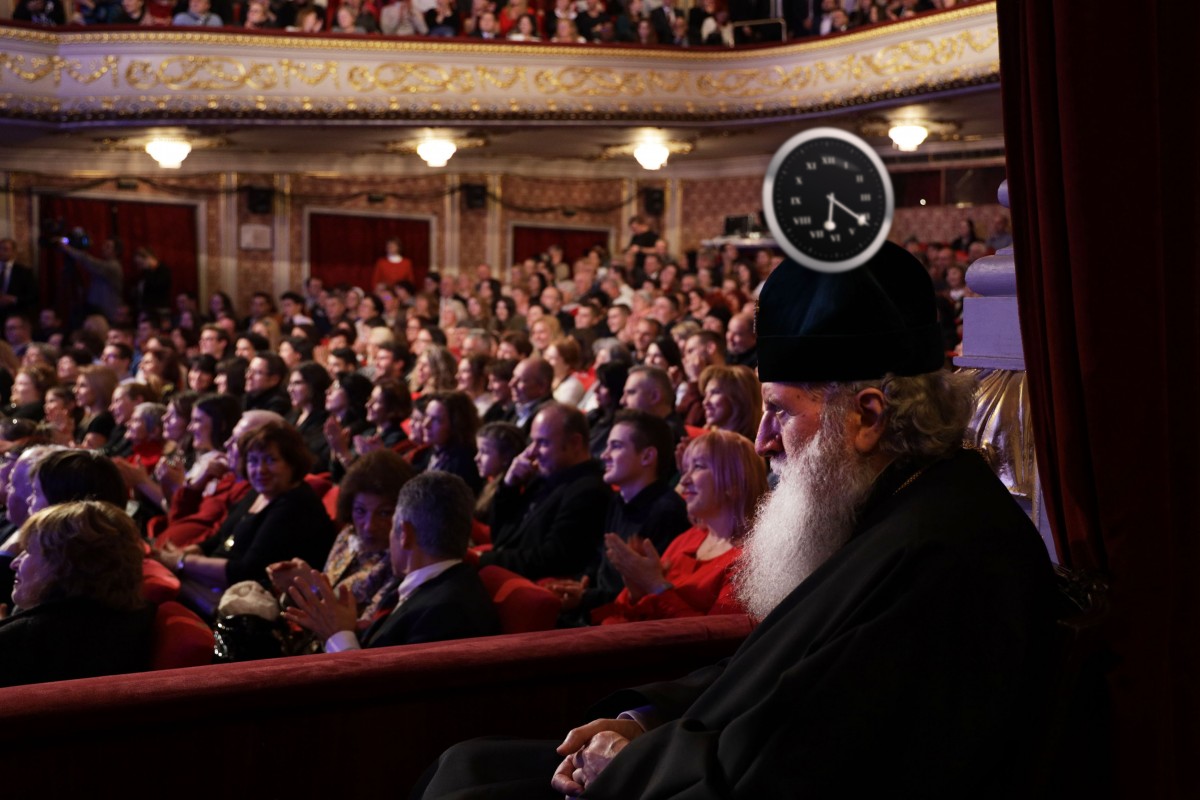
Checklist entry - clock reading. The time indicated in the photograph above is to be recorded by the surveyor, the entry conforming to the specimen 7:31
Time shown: 6:21
